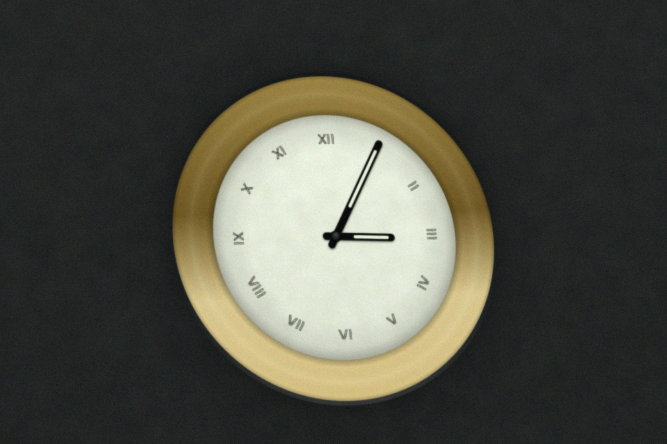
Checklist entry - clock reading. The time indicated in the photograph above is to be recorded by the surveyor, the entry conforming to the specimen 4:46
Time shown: 3:05
